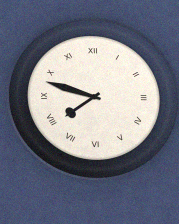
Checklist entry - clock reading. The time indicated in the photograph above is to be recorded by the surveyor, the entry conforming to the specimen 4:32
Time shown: 7:48
